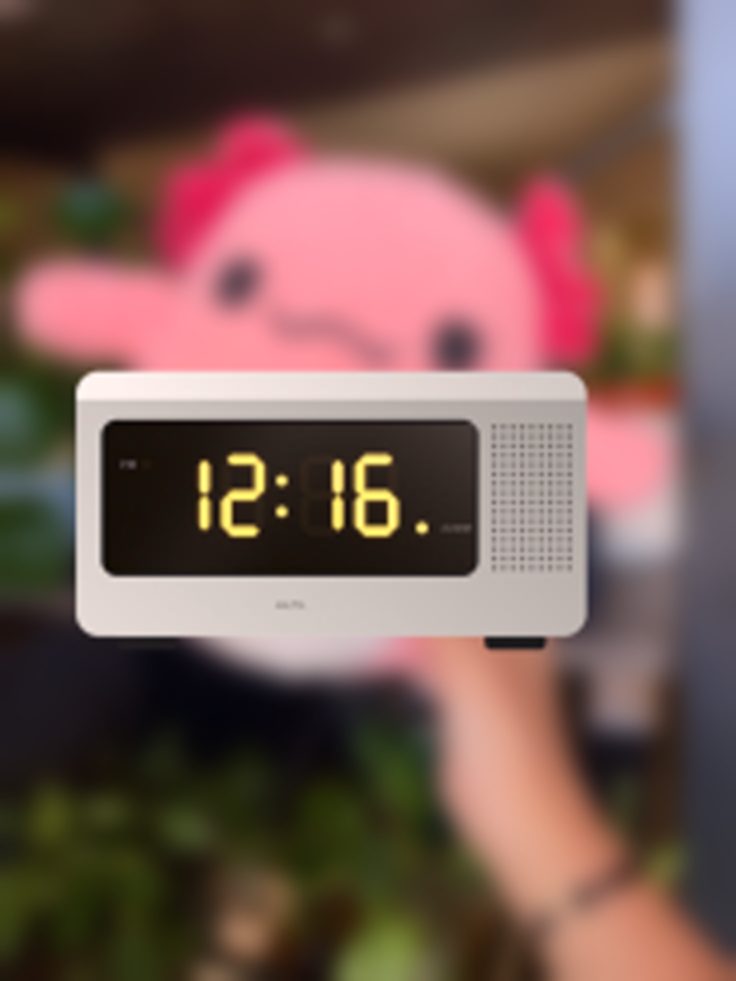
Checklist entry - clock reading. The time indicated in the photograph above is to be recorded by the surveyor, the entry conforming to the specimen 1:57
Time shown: 12:16
